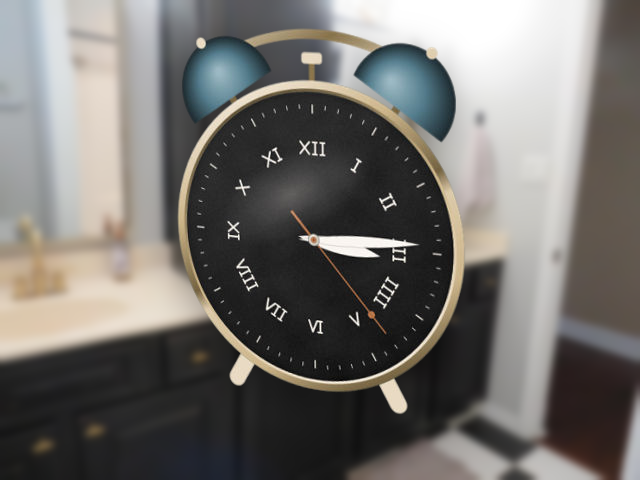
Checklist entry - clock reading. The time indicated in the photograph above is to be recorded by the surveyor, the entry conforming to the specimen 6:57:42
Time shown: 3:14:23
